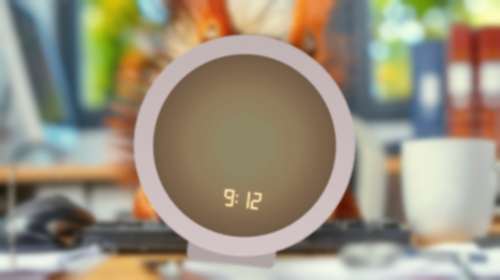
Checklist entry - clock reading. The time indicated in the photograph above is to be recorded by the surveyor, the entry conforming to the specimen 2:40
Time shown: 9:12
